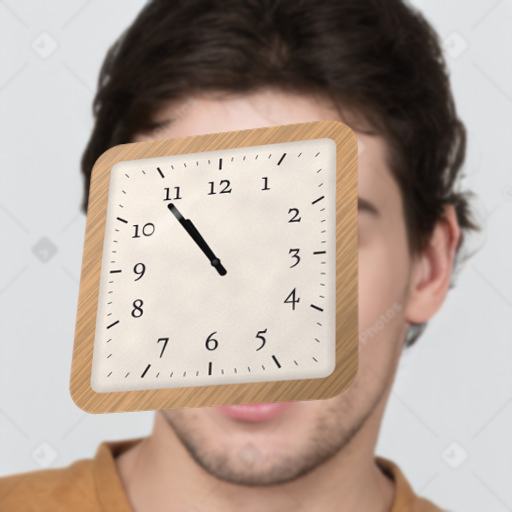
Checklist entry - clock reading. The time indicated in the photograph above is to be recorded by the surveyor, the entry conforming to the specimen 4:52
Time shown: 10:54
